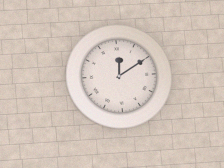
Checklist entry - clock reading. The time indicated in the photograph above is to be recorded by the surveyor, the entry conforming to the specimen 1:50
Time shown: 12:10
